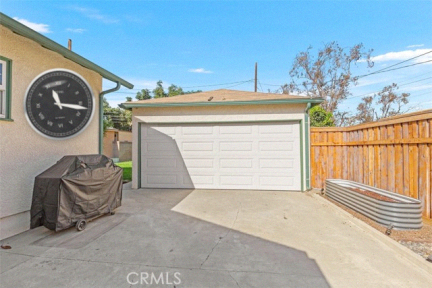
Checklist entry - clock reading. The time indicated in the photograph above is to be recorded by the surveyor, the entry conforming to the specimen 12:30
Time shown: 11:17
